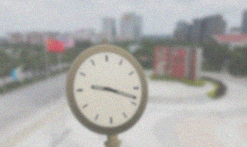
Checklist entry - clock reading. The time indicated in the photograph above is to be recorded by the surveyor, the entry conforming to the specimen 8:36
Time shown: 9:18
